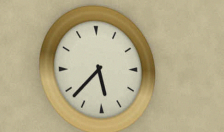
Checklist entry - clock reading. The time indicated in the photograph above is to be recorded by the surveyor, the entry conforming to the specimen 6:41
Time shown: 5:38
